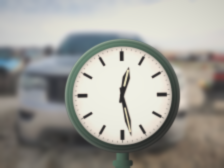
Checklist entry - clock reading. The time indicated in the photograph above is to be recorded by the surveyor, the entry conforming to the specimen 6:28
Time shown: 12:28
